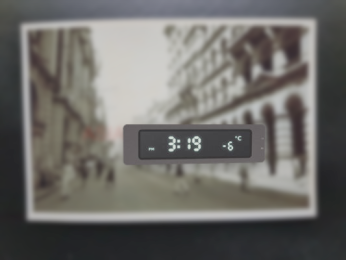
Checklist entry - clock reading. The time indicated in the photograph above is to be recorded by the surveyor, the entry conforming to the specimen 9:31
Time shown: 3:19
